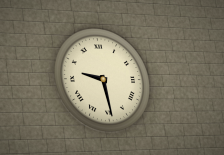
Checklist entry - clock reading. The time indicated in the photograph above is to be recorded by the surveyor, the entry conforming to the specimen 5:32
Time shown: 9:29
